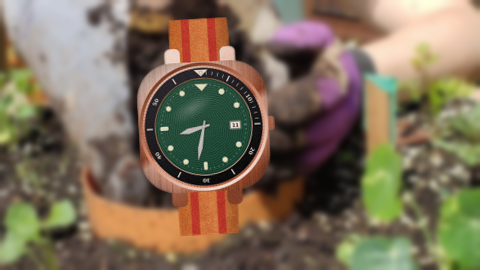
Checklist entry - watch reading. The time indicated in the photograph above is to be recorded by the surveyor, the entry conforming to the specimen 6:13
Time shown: 8:32
